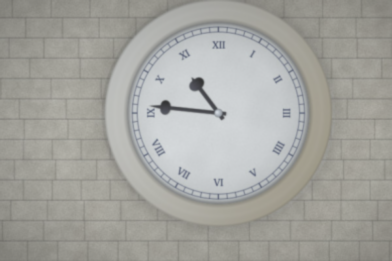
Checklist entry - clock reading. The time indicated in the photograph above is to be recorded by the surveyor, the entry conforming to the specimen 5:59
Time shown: 10:46
